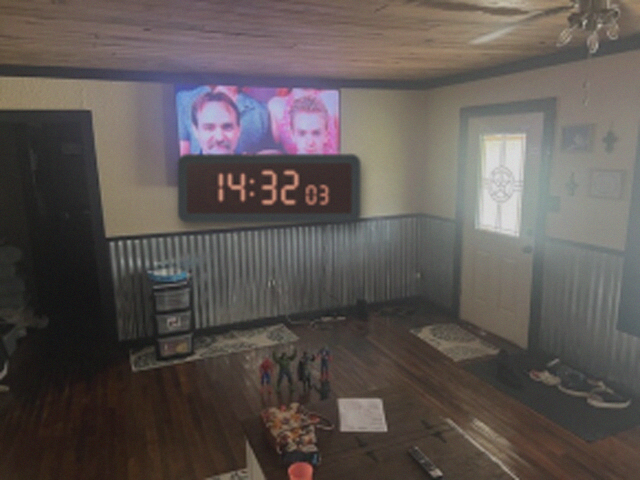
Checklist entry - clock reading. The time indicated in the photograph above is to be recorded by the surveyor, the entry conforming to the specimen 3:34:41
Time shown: 14:32:03
